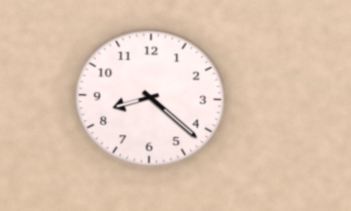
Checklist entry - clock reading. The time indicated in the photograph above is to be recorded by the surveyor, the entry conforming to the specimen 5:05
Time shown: 8:22
